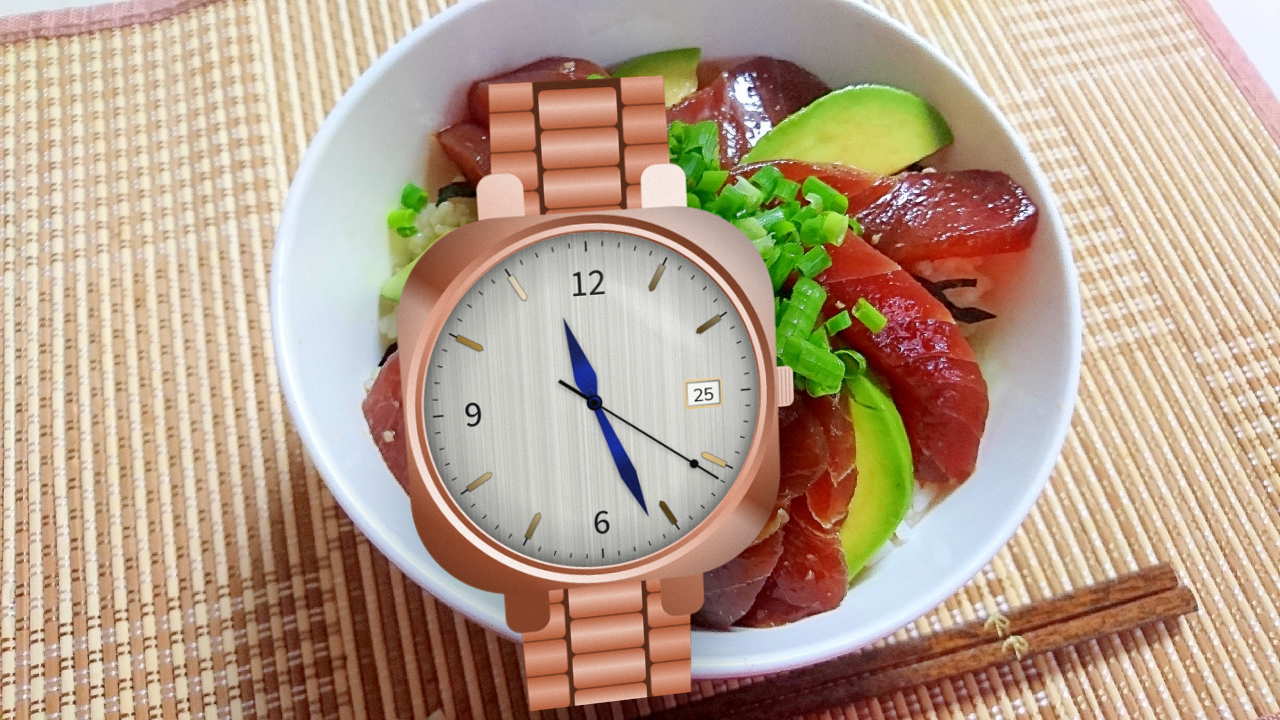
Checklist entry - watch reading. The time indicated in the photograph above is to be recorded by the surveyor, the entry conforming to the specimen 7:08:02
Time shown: 11:26:21
